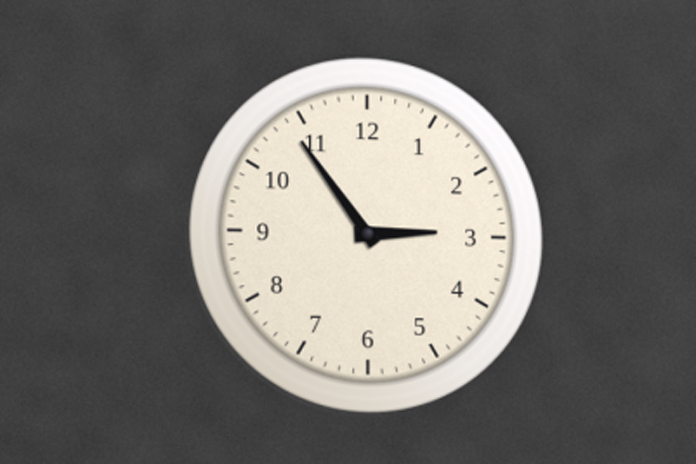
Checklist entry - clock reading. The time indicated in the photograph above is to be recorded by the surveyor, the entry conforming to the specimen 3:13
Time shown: 2:54
